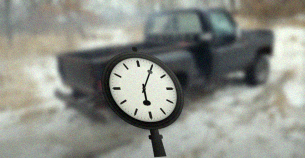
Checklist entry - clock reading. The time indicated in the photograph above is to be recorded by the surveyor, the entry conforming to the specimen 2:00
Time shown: 6:05
